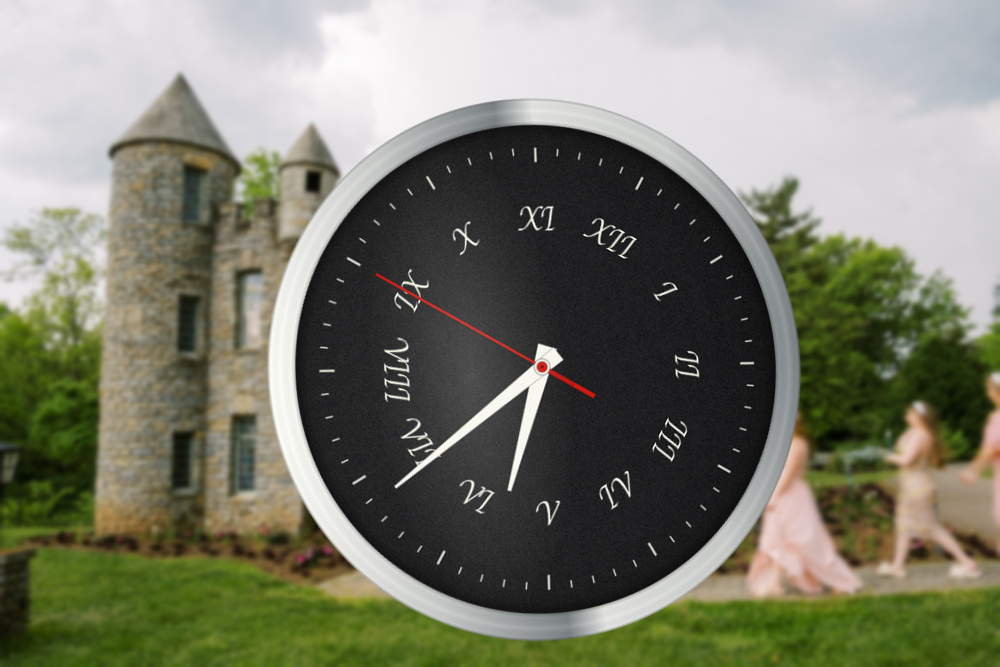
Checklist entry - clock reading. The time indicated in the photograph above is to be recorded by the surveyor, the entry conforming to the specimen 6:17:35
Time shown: 5:33:45
